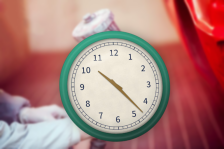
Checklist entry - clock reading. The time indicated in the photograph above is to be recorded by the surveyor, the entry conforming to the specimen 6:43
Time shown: 10:23
